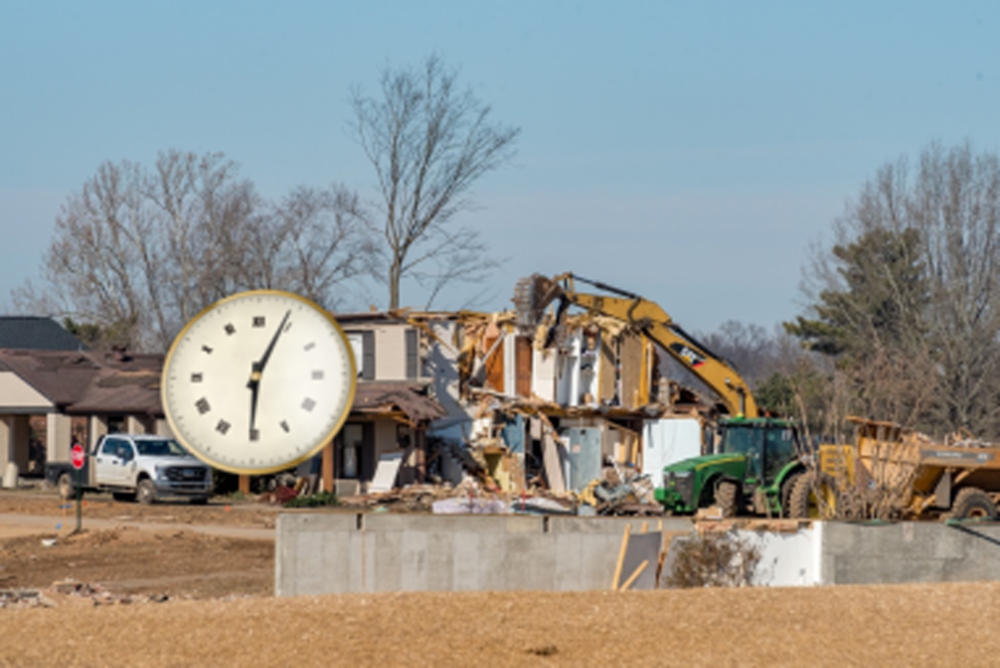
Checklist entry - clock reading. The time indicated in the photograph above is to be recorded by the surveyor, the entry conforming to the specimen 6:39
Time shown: 6:04
